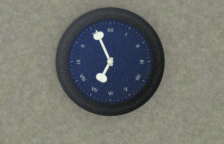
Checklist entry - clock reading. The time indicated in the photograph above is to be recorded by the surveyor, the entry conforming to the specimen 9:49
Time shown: 6:56
